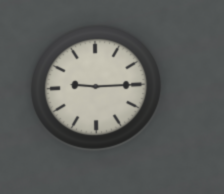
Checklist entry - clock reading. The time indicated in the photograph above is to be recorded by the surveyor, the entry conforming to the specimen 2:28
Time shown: 9:15
